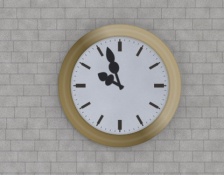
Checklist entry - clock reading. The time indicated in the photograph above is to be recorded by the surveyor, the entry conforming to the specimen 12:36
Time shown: 9:57
